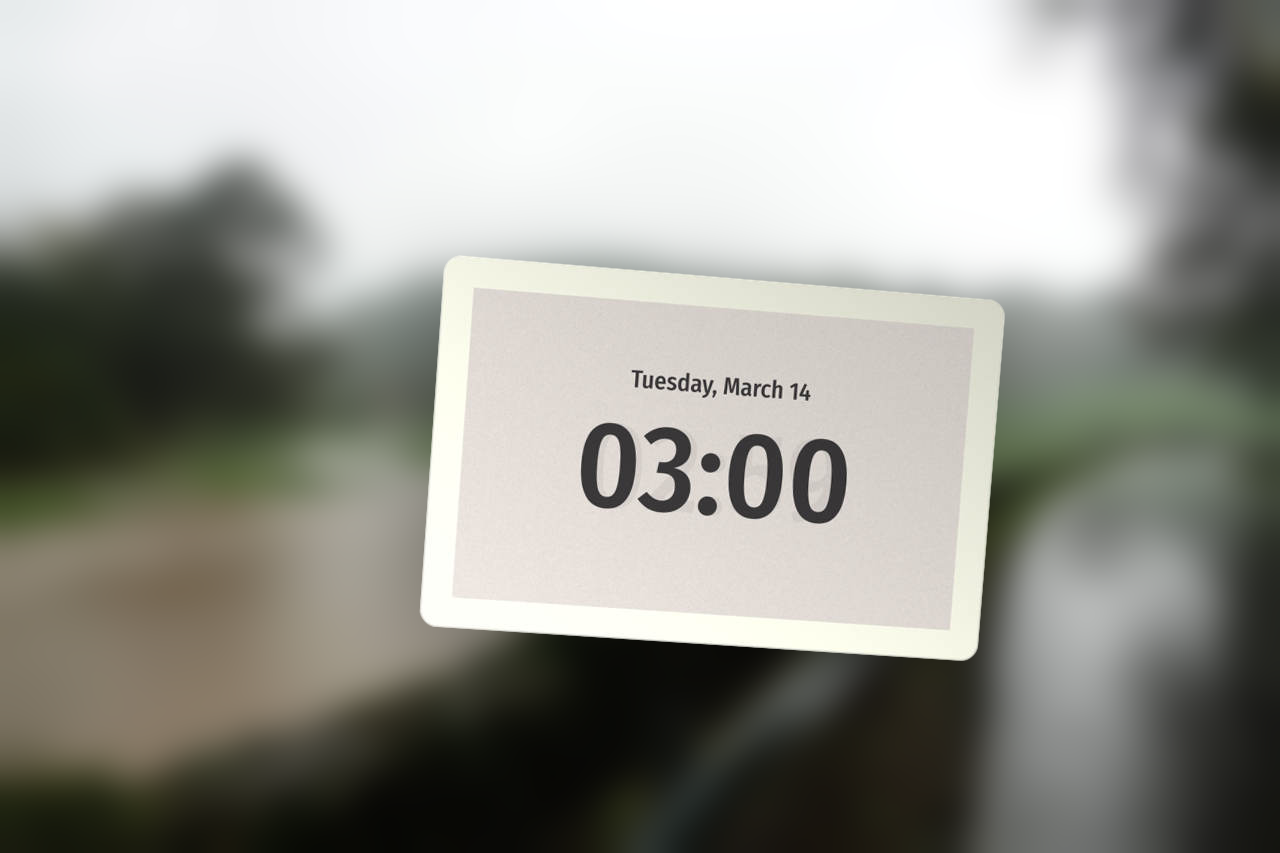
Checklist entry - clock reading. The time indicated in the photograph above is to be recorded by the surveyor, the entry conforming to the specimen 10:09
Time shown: 3:00
